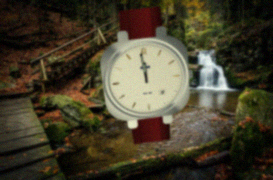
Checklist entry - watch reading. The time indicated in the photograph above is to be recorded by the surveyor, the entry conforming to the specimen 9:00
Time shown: 11:59
